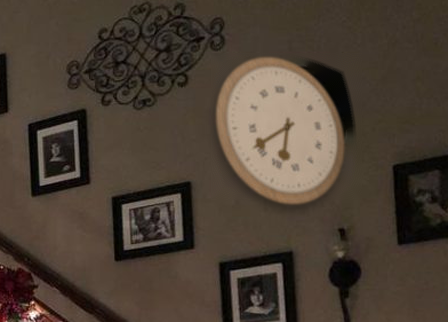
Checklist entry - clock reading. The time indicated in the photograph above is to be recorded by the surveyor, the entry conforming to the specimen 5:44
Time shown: 6:41
